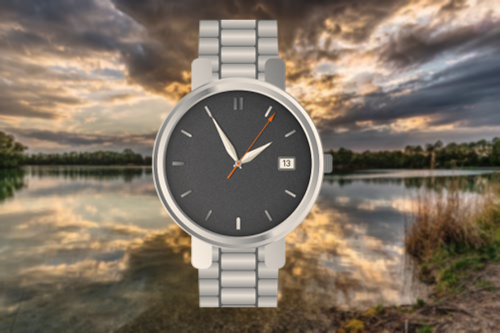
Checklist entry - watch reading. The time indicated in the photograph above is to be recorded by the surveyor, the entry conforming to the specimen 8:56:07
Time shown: 1:55:06
